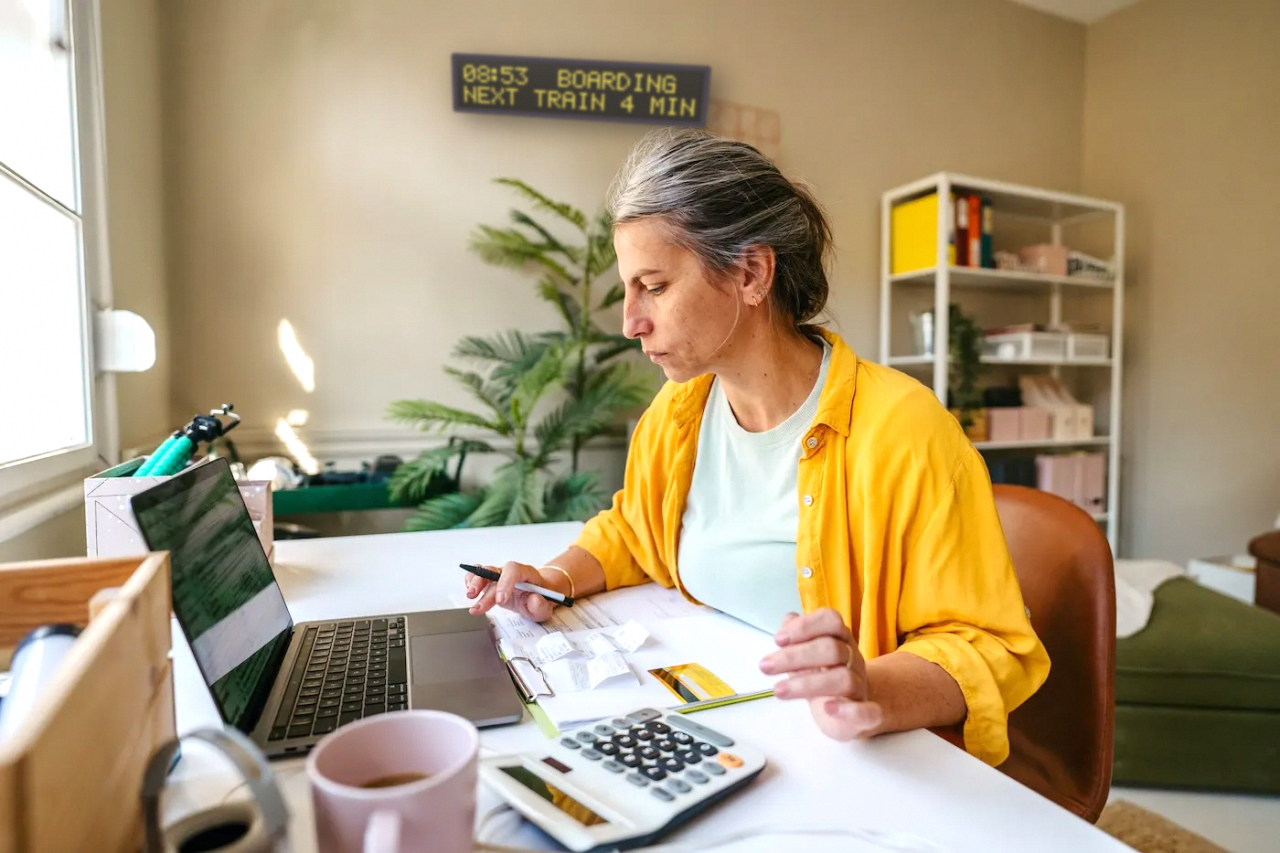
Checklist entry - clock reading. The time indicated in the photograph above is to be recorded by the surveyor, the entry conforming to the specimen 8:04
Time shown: 8:53
